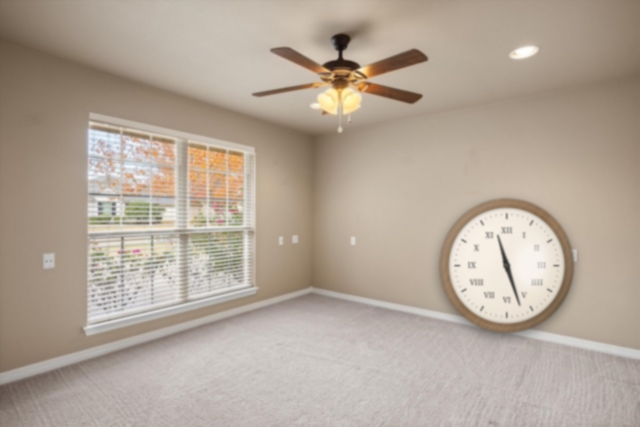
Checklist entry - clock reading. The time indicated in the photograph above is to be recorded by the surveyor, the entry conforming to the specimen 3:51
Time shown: 11:27
